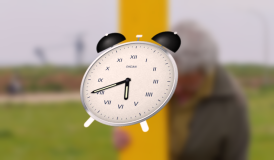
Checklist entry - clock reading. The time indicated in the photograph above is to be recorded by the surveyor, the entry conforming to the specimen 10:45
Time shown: 5:41
